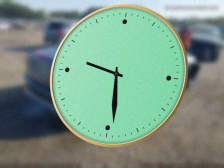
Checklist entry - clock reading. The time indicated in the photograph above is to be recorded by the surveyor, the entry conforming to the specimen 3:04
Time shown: 9:29
